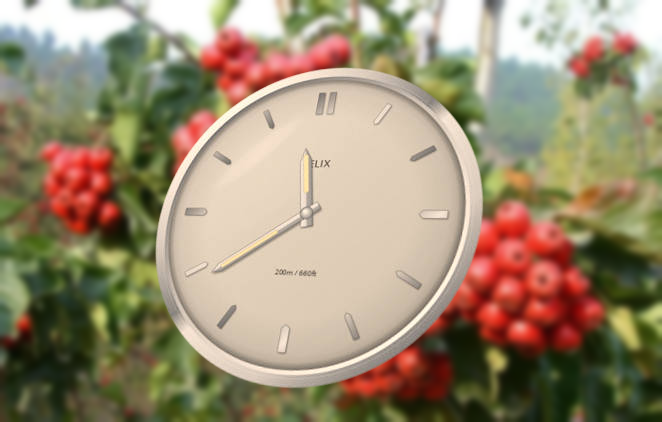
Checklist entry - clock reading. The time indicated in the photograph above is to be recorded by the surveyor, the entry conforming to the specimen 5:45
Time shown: 11:39
